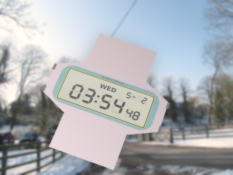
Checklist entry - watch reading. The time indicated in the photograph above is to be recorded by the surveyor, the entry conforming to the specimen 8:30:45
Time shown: 3:54:48
